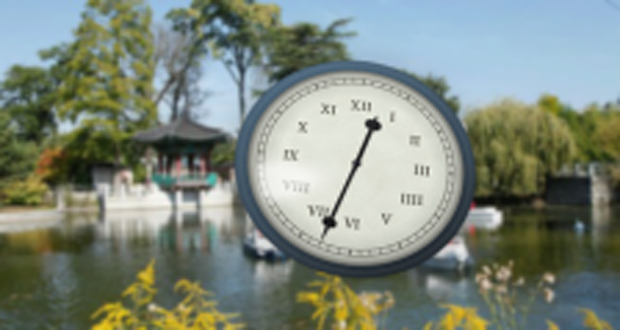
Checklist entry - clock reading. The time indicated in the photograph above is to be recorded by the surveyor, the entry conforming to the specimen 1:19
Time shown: 12:33
